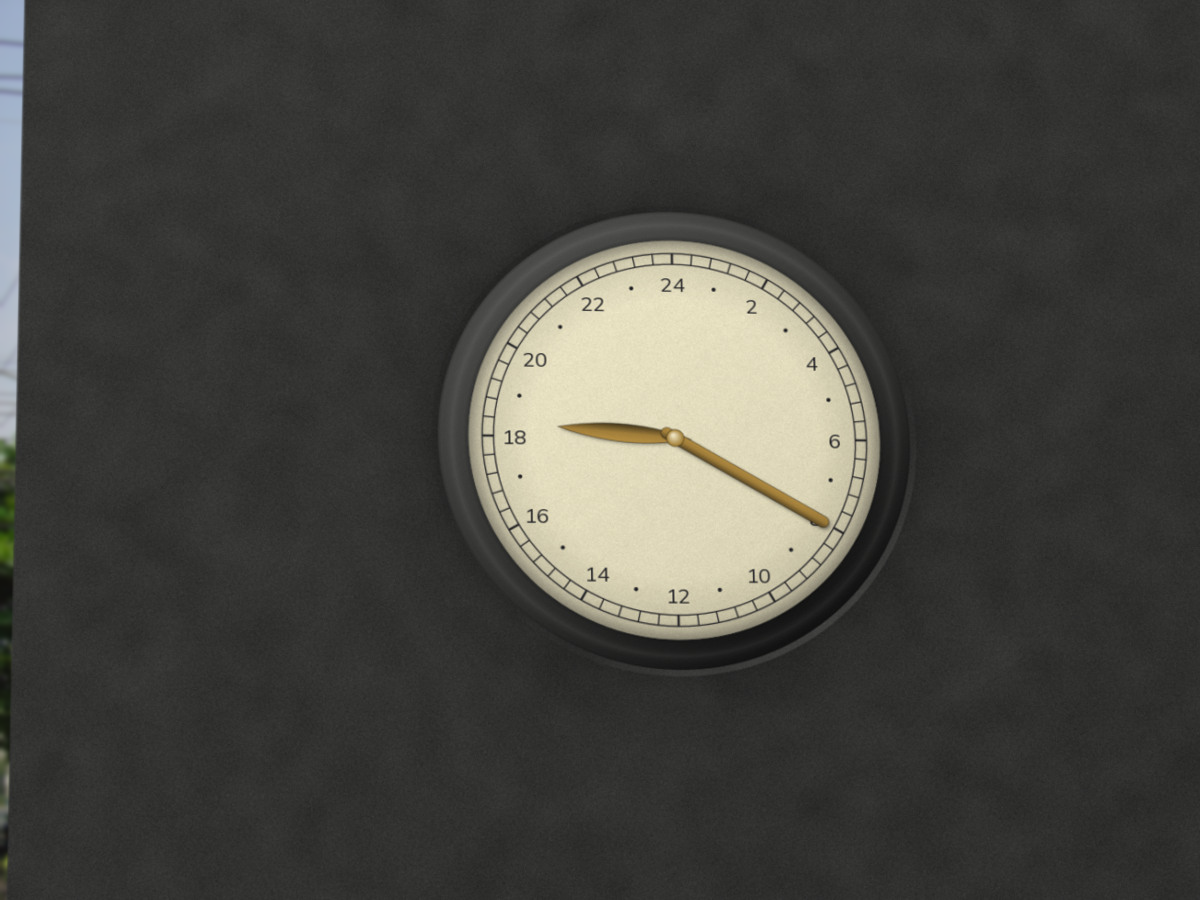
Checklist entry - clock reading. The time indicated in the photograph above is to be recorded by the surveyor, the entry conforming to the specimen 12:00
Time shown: 18:20
